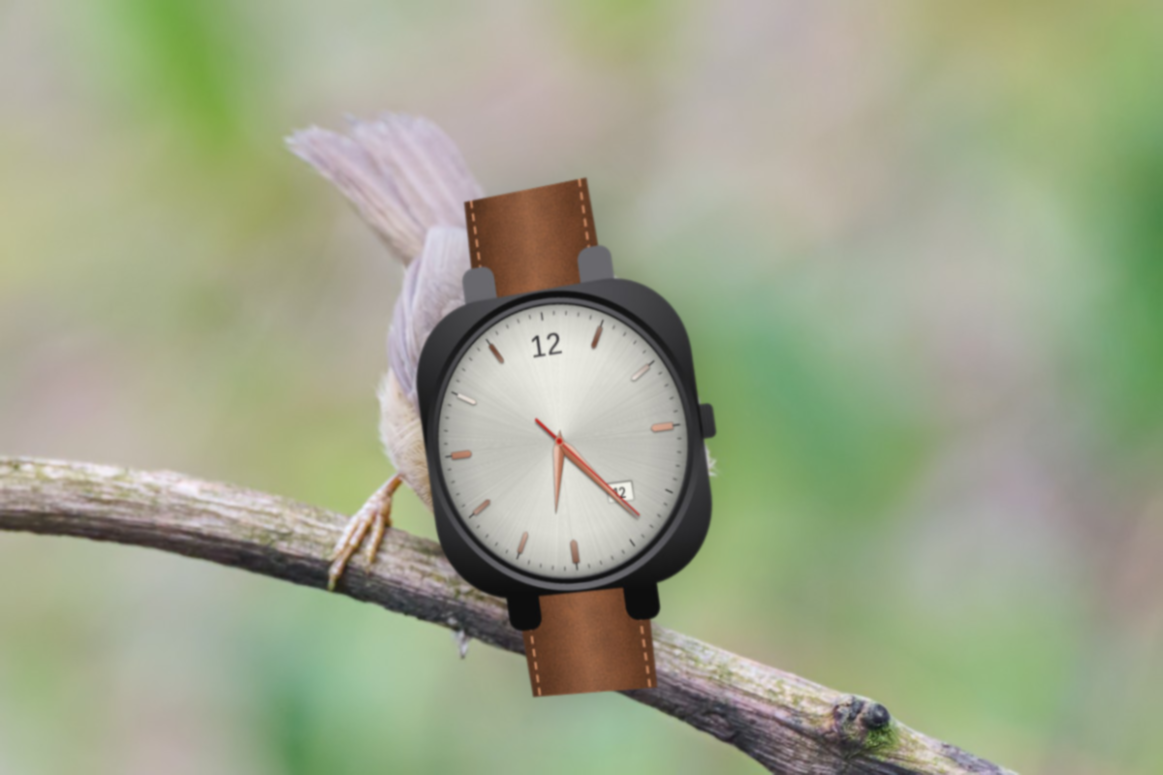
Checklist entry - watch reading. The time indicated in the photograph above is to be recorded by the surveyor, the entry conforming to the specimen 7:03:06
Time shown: 6:23:23
